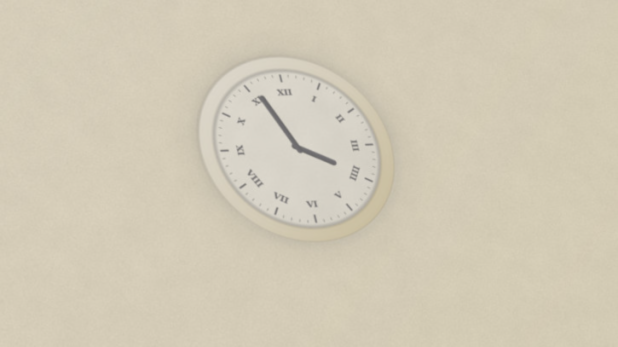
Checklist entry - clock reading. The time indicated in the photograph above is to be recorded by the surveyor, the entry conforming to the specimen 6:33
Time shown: 3:56
